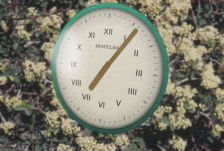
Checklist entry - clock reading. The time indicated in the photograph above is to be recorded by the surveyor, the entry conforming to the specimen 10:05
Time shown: 7:06
